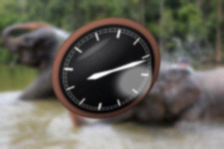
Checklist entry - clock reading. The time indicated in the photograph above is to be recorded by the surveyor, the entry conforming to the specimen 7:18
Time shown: 8:11
